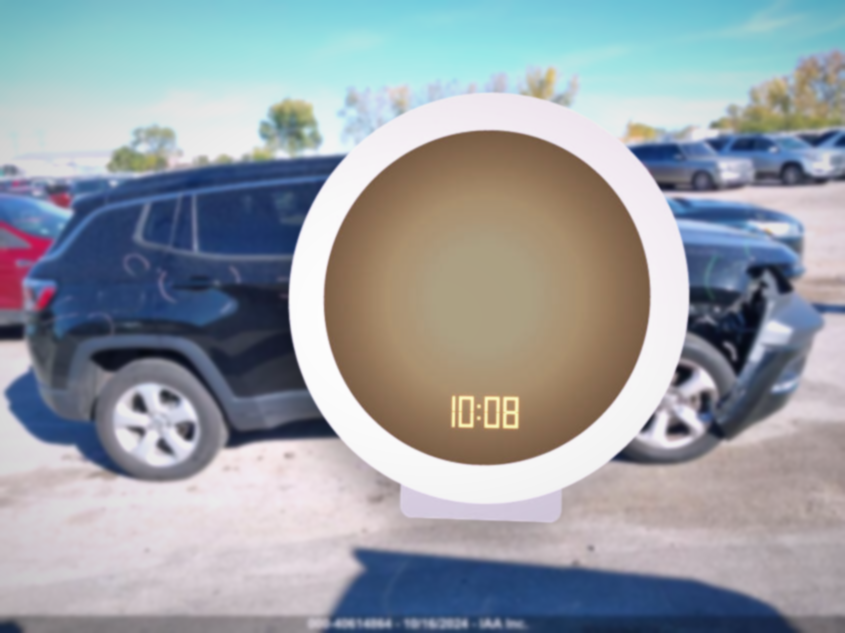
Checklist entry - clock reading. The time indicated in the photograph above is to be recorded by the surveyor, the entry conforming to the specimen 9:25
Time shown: 10:08
